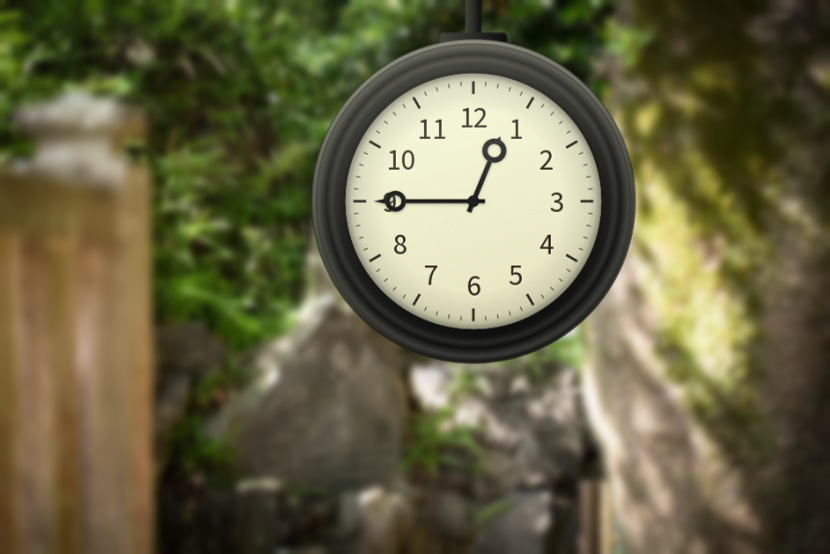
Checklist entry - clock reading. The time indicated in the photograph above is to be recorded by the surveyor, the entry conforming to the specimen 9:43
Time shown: 12:45
